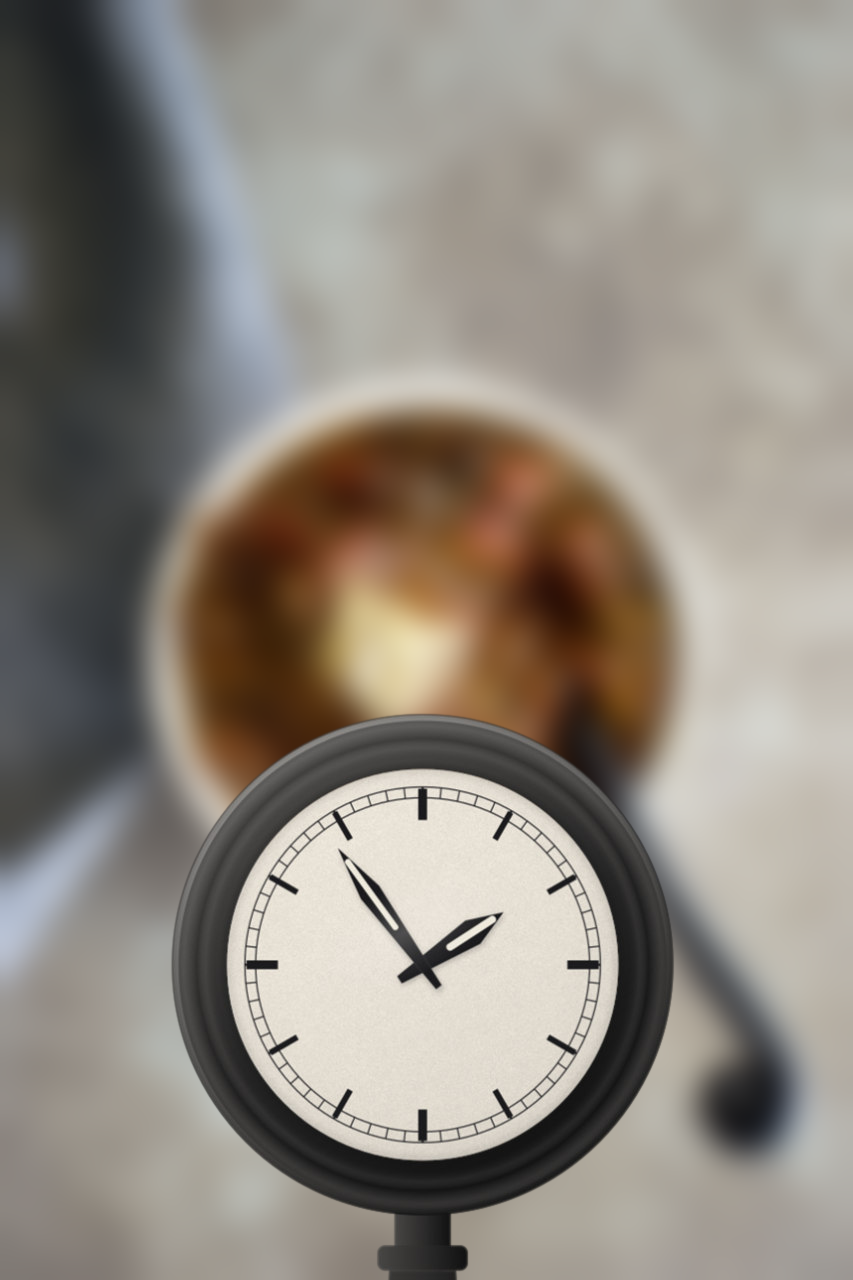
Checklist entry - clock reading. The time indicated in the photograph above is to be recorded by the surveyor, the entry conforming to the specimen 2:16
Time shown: 1:54
